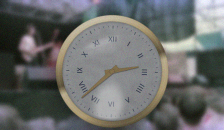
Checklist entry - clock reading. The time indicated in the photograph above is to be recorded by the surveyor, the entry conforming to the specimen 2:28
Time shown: 2:38
